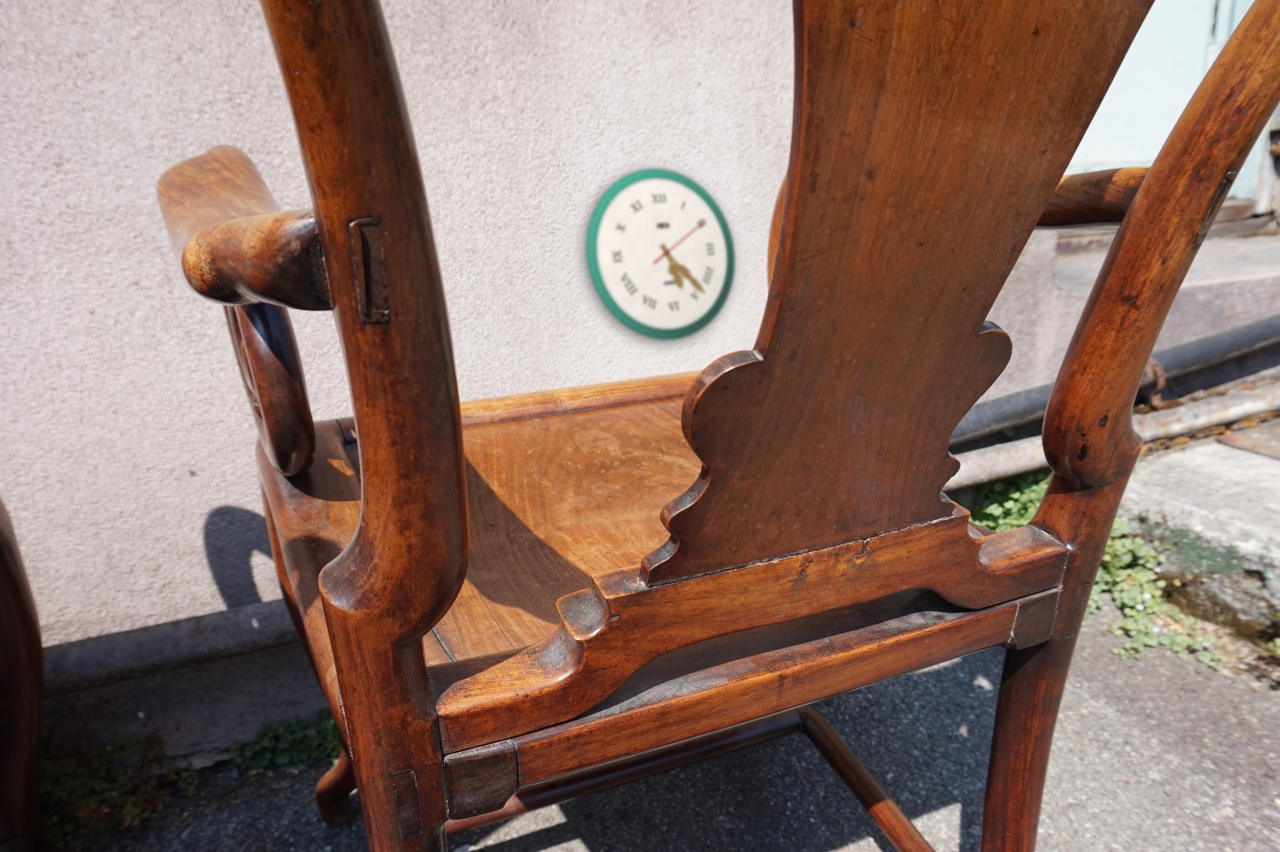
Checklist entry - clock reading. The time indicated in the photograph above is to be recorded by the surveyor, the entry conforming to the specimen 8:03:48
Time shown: 5:23:10
